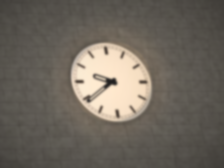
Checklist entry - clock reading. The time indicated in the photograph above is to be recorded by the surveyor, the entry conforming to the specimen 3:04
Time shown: 9:39
